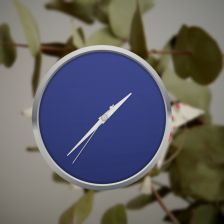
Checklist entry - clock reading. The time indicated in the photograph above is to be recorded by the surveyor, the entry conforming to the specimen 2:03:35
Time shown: 1:37:36
